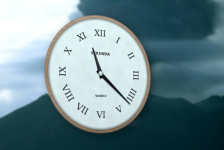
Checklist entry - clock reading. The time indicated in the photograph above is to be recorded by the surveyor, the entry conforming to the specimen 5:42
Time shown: 11:22
